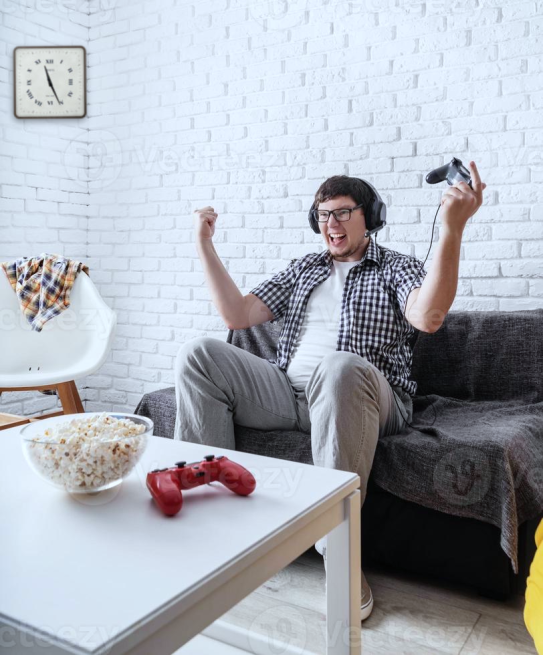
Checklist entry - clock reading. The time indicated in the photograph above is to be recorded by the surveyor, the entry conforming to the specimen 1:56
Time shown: 11:26
